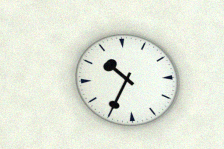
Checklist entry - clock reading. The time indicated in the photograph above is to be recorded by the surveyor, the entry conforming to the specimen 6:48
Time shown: 10:35
